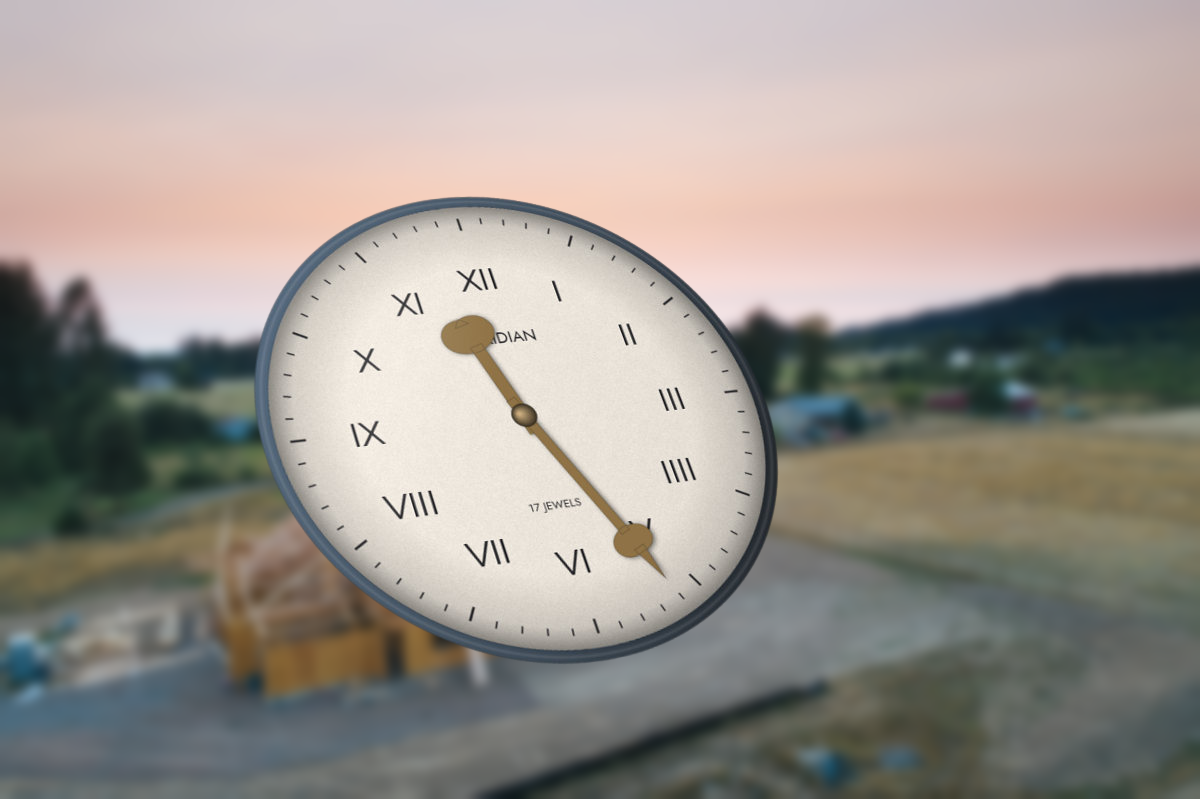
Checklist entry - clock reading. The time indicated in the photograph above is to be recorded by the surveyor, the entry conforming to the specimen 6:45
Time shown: 11:26
